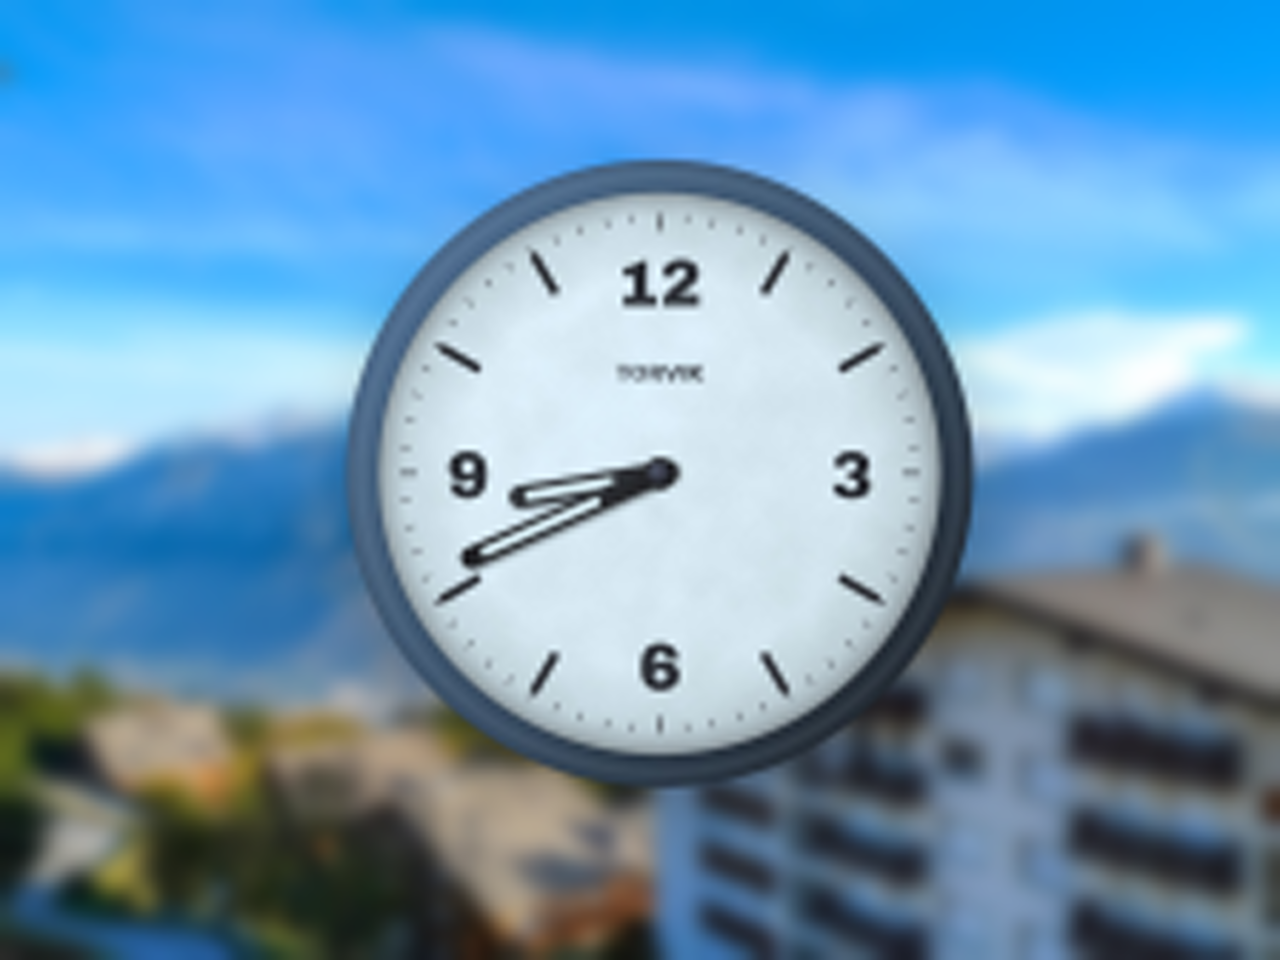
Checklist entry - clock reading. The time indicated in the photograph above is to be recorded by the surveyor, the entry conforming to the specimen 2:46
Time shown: 8:41
